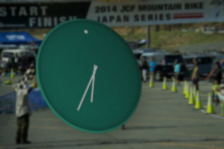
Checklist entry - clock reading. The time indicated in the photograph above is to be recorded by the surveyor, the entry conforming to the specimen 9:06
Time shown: 6:36
